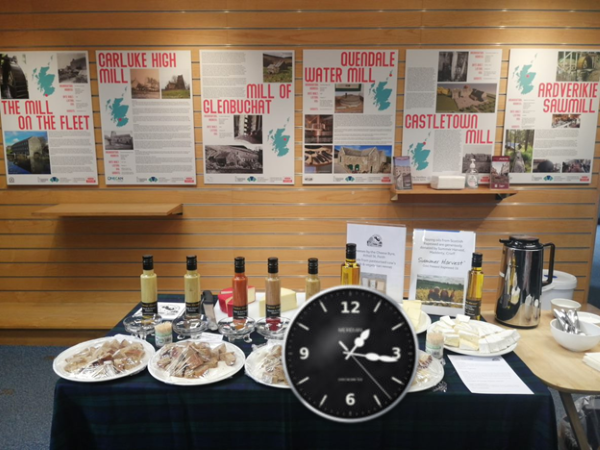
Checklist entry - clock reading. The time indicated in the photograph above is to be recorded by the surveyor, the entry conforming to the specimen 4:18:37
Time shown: 1:16:23
